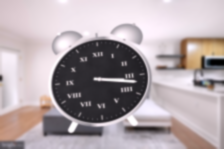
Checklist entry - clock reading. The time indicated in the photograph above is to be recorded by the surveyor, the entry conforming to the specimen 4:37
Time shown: 3:17
